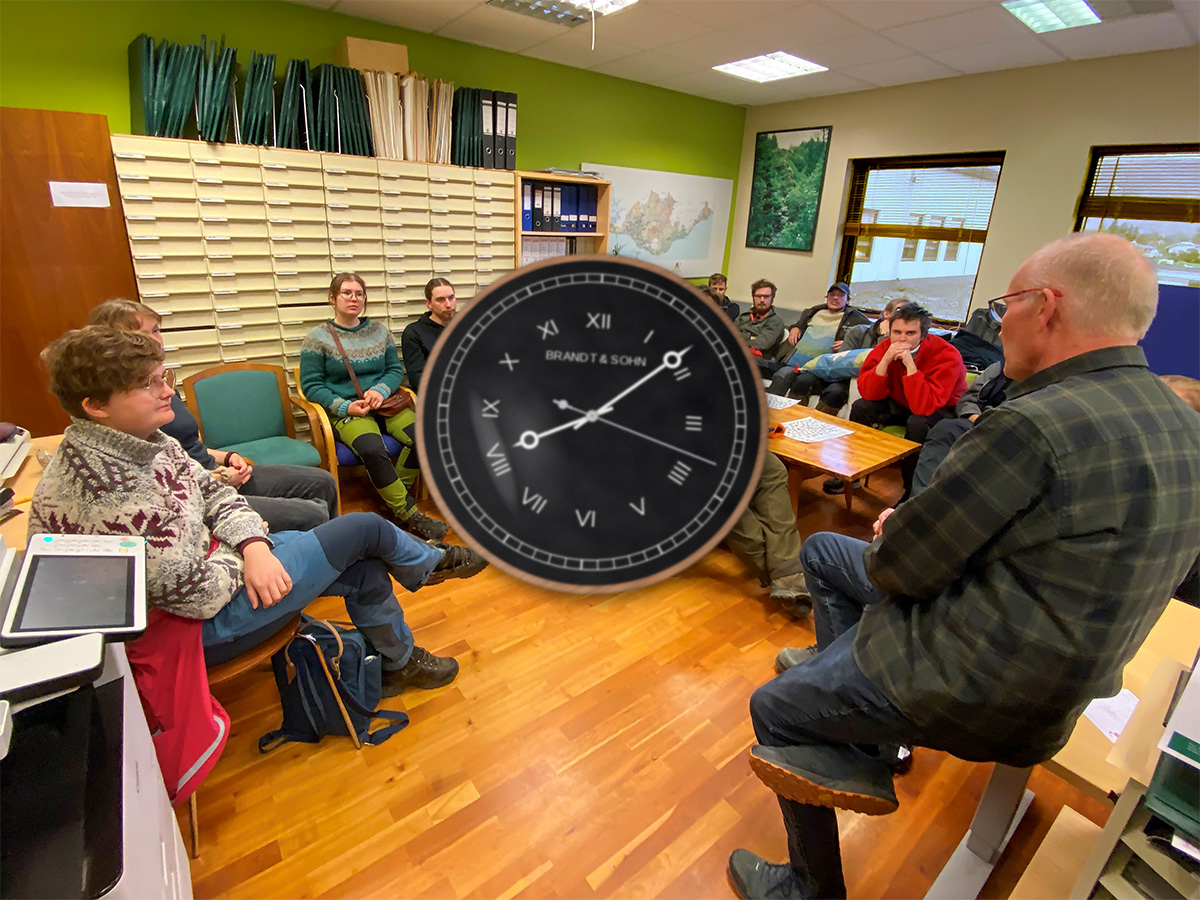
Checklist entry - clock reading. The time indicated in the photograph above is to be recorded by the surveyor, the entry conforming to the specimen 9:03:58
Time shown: 8:08:18
